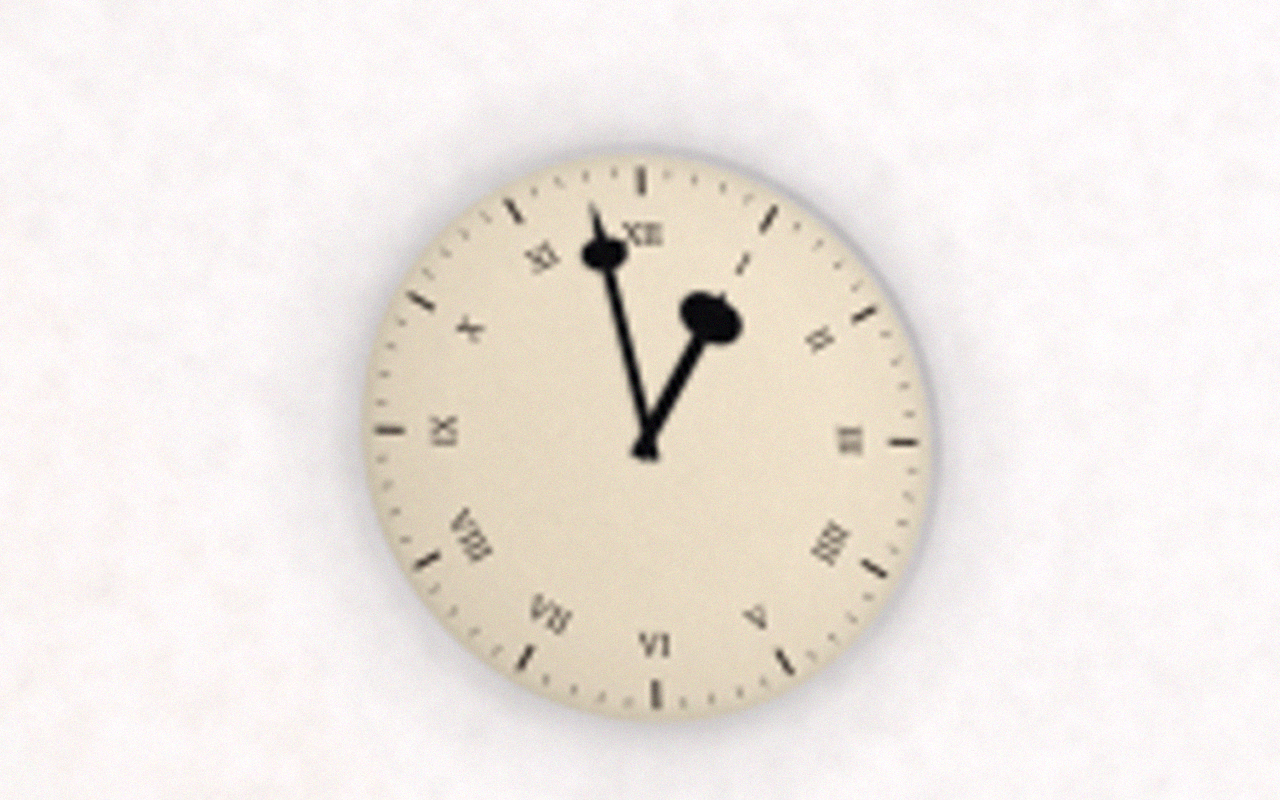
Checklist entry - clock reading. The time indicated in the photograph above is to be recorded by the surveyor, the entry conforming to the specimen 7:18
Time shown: 12:58
